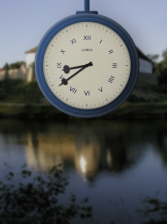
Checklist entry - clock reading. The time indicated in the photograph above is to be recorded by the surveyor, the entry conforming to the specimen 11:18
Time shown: 8:39
